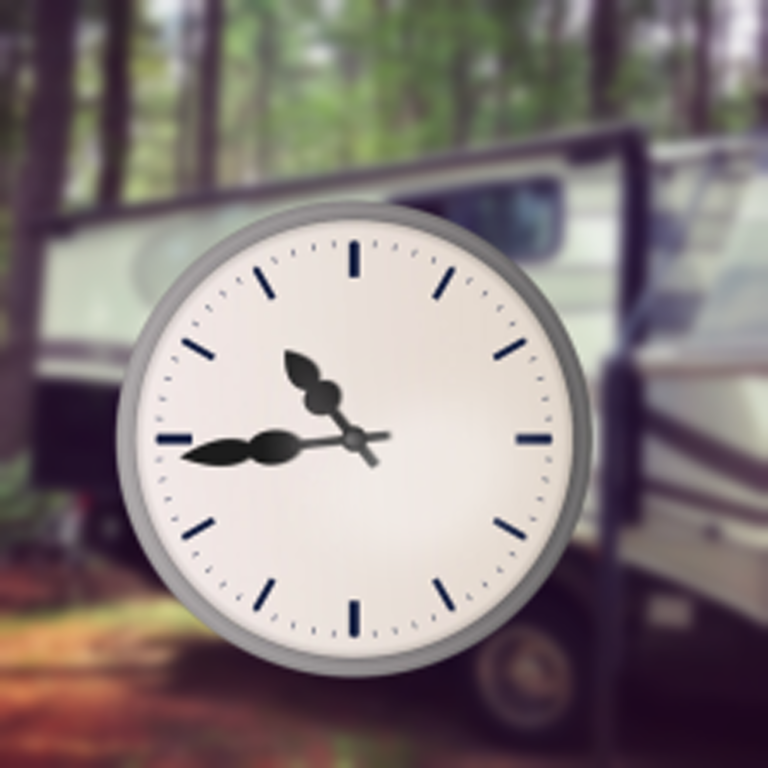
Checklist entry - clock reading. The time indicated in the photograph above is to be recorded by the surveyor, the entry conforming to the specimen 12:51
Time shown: 10:44
